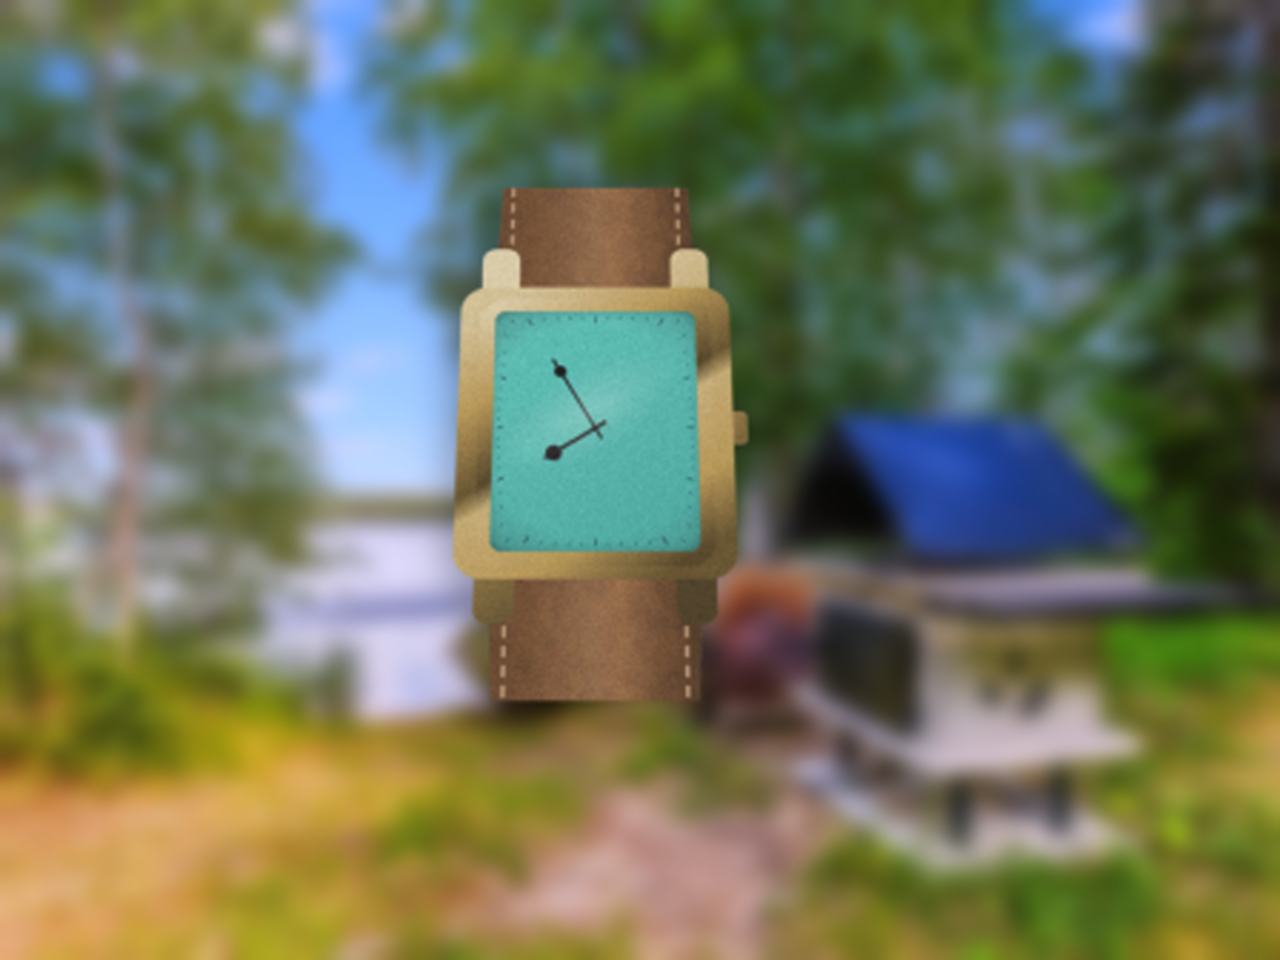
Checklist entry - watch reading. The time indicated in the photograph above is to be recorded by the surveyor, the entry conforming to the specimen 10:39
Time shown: 7:55
